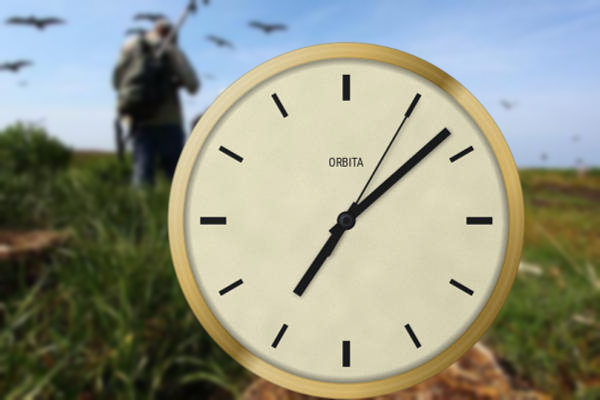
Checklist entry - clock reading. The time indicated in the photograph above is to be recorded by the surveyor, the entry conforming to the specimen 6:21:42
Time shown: 7:08:05
